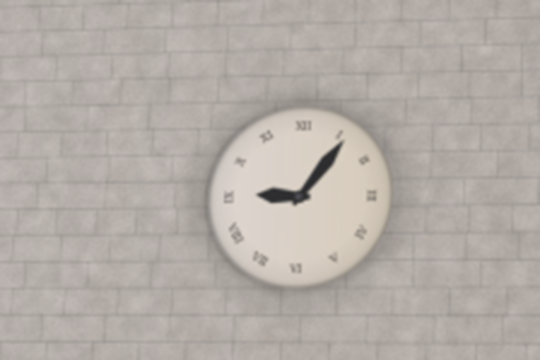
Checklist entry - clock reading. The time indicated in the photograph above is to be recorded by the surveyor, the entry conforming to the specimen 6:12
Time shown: 9:06
